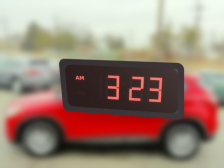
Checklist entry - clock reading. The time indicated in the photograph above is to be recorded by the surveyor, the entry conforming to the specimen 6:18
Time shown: 3:23
